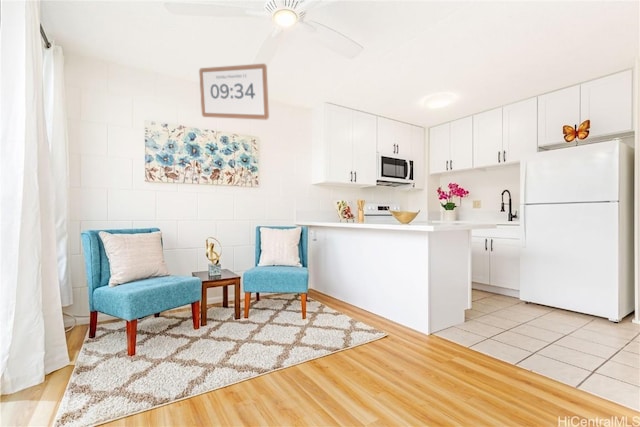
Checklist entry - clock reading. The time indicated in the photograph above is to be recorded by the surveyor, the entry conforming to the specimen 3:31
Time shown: 9:34
